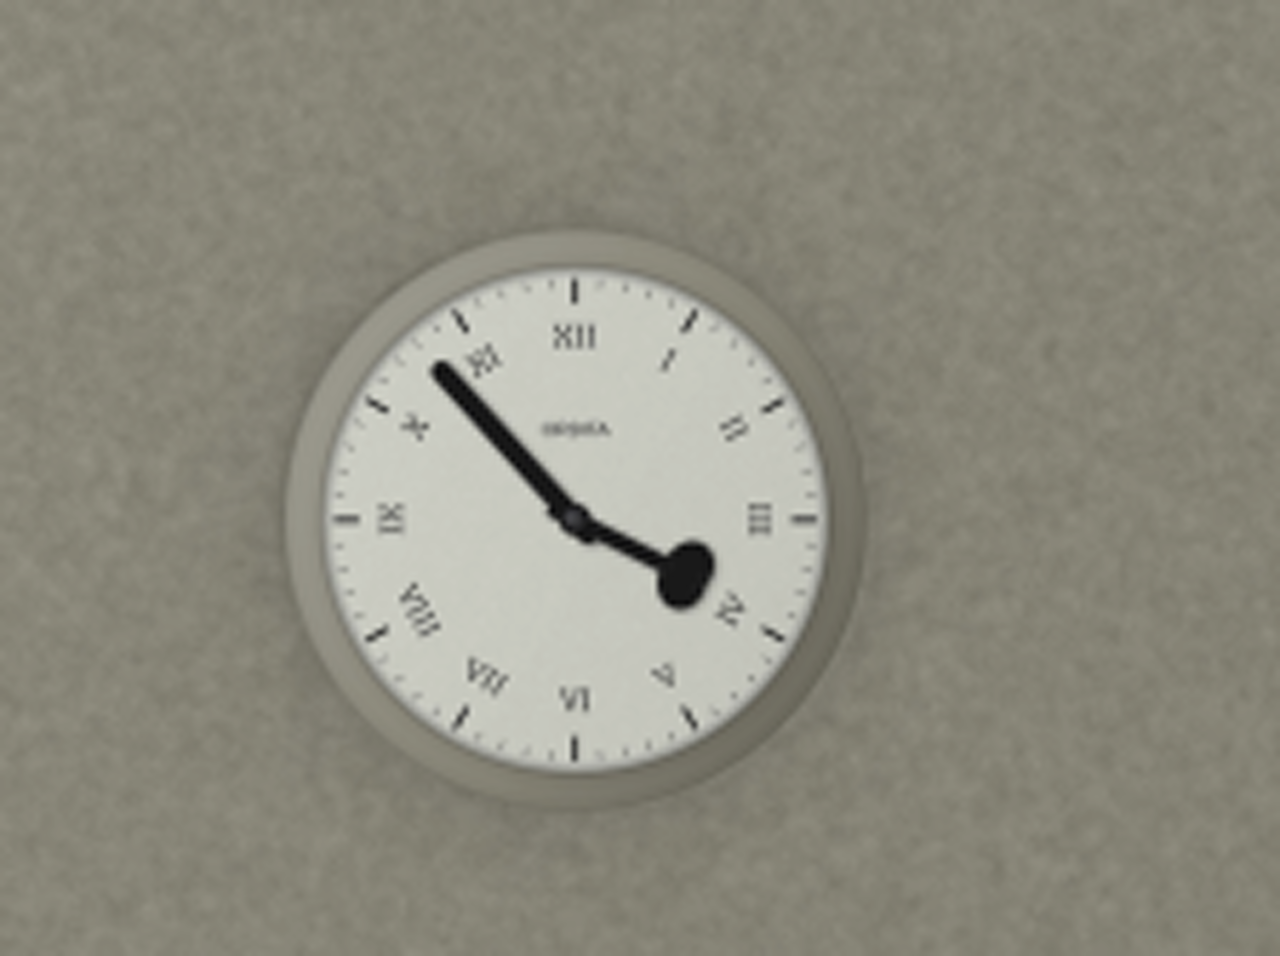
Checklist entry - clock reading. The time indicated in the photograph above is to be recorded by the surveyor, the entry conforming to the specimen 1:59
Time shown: 3:53
